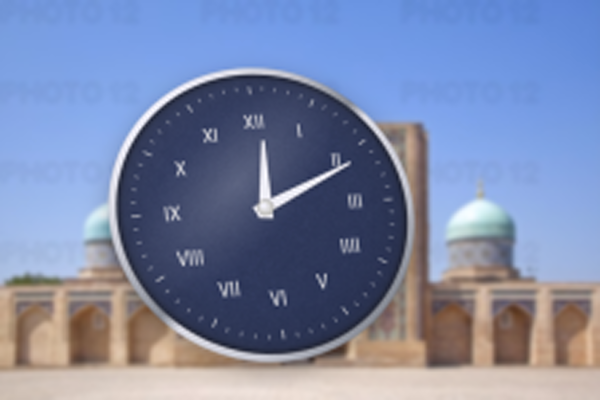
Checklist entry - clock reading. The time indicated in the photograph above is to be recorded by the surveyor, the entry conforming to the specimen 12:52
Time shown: 12:11
